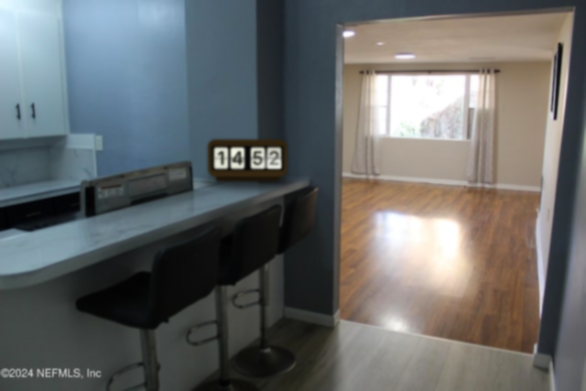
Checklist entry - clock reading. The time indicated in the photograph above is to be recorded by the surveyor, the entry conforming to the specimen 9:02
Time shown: 14:52
